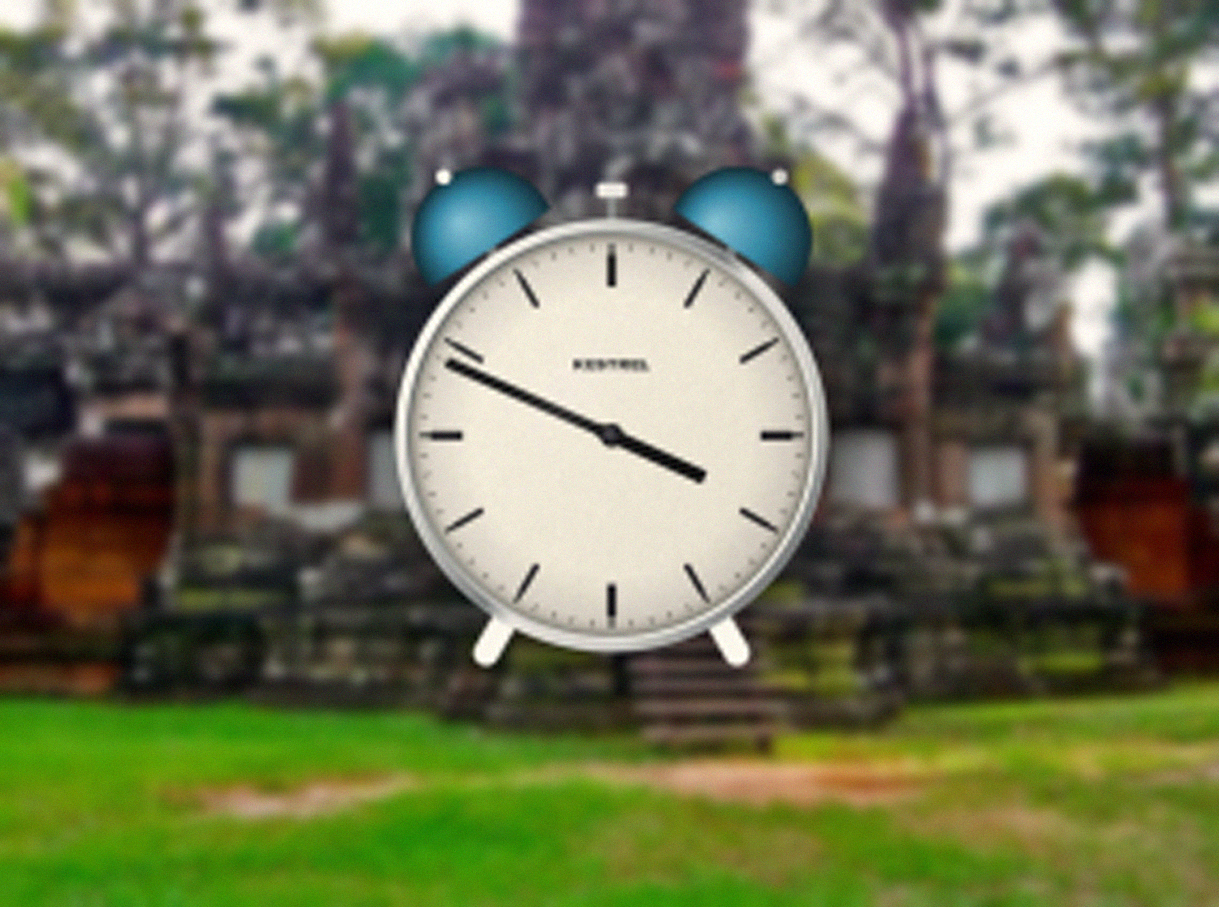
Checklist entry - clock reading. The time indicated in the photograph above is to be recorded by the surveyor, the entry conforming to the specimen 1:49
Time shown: 3:49
